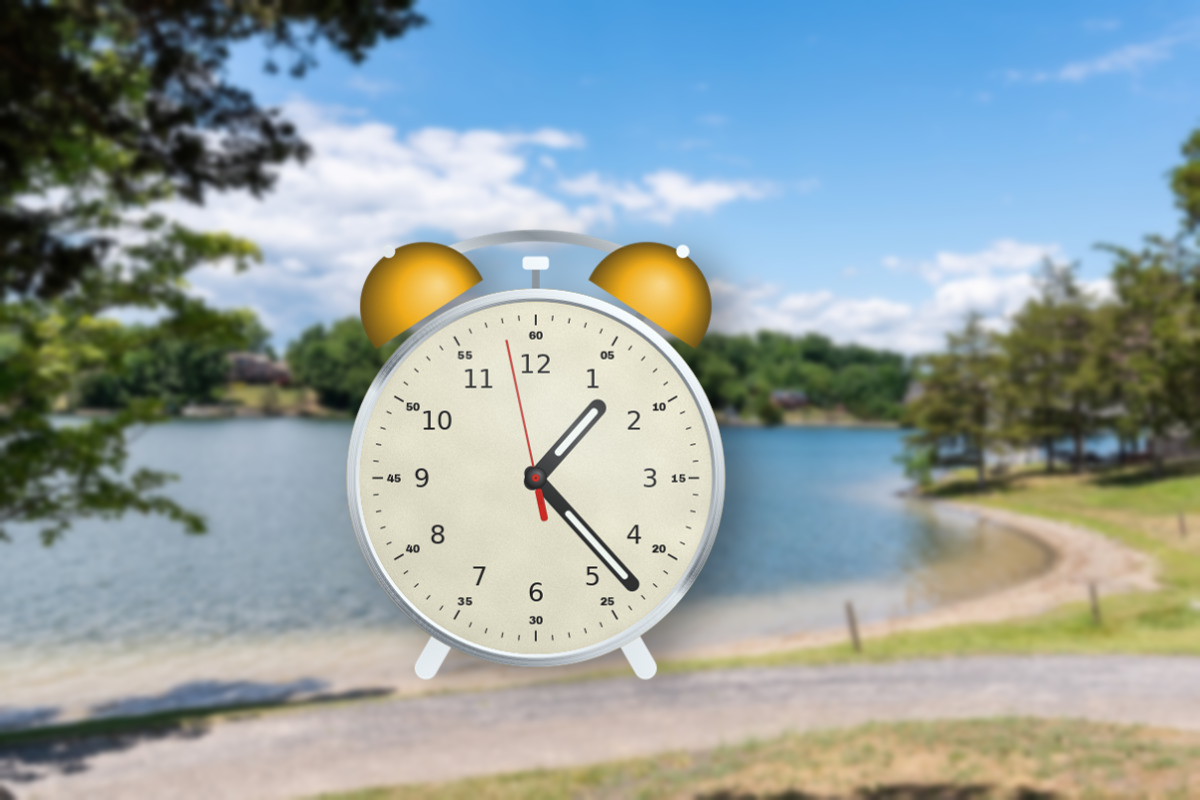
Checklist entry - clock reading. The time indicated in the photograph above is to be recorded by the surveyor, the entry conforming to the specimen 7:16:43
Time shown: 1:22:58
